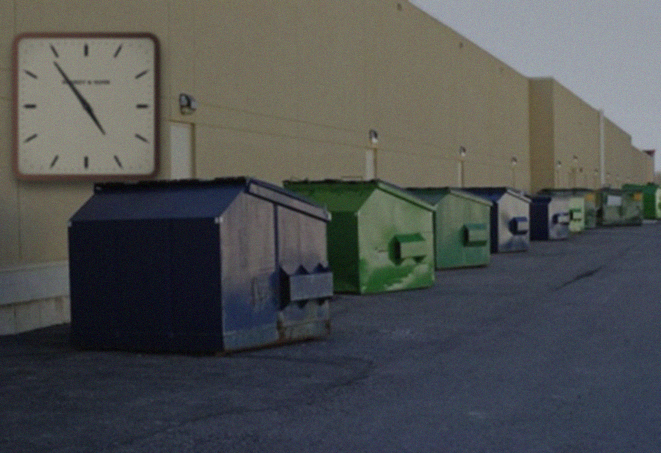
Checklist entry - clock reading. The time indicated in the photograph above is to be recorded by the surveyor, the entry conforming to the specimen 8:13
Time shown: 4:54
